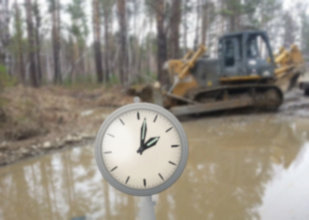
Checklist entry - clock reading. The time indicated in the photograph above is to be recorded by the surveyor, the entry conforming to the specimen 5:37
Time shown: 2:02
